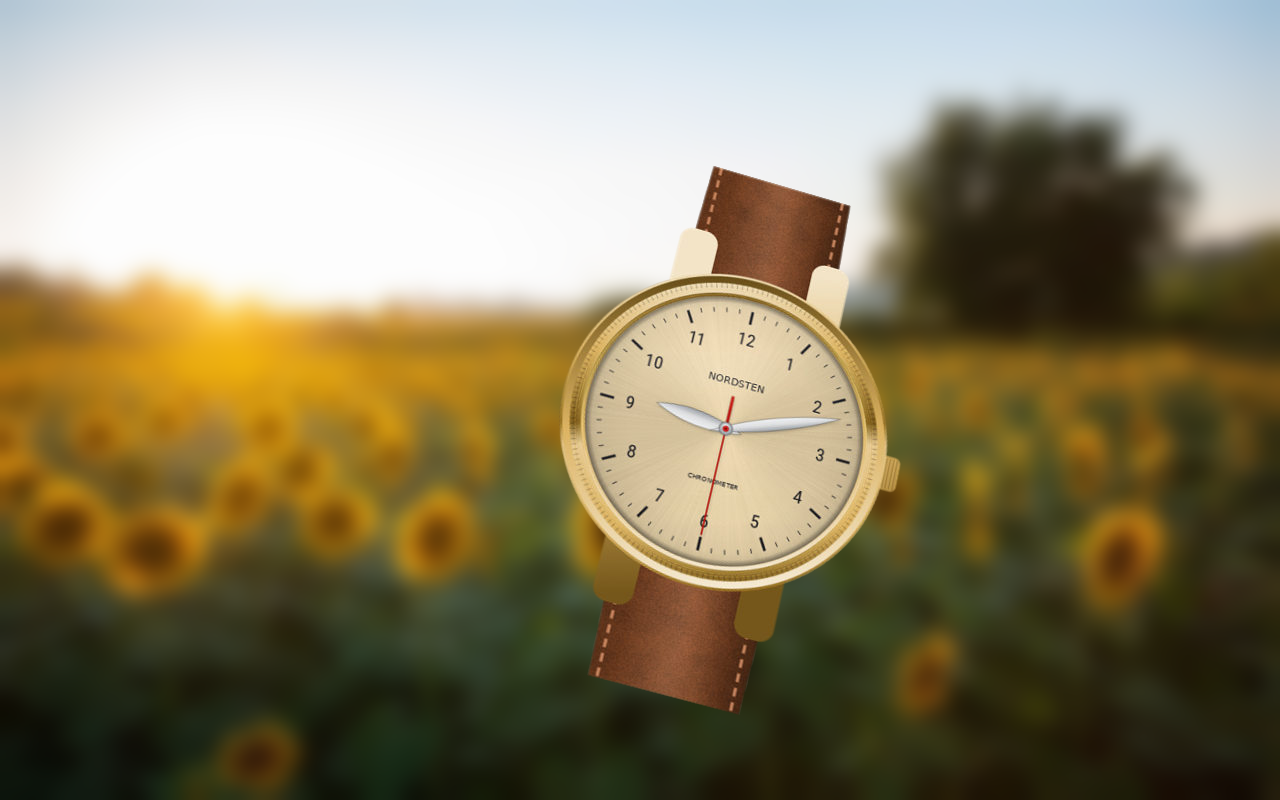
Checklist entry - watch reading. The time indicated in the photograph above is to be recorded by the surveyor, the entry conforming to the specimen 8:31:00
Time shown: 9:11:30
